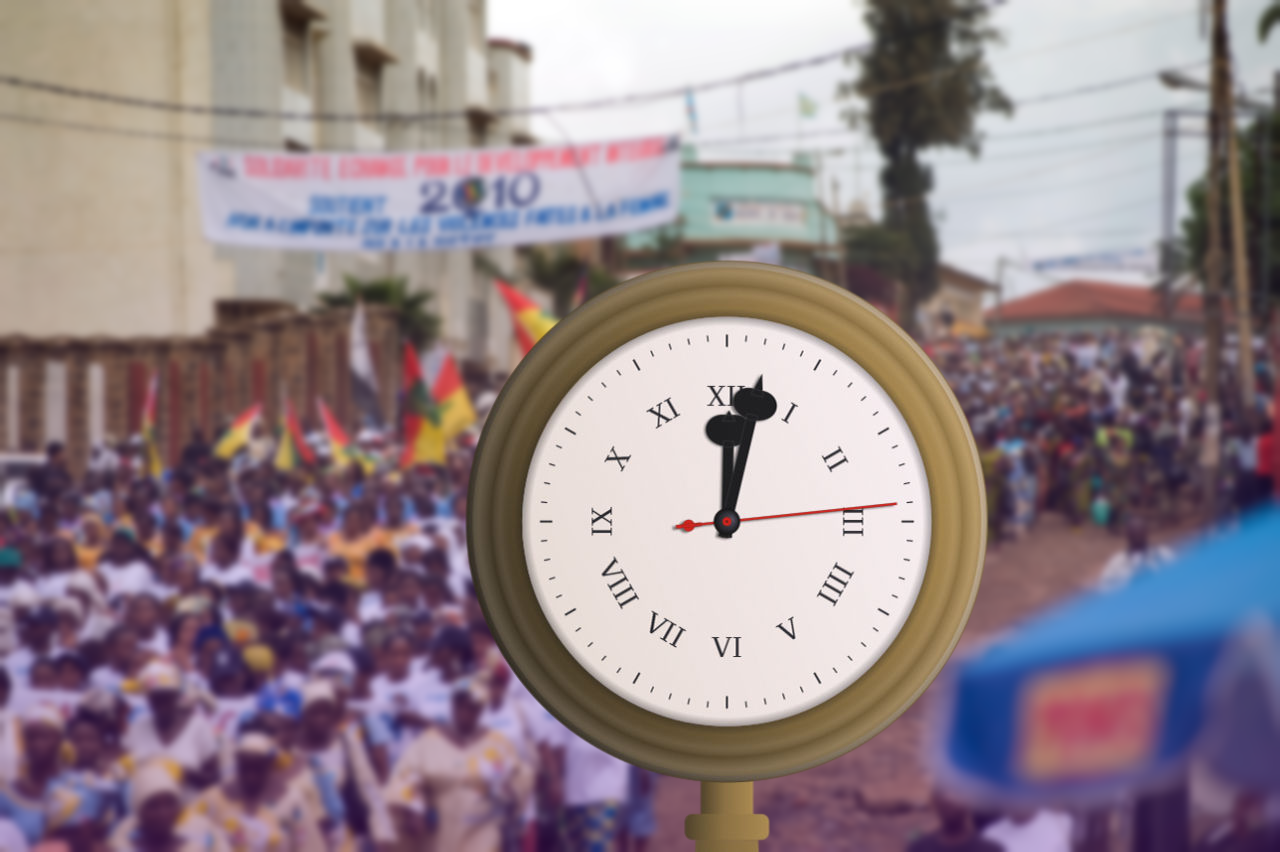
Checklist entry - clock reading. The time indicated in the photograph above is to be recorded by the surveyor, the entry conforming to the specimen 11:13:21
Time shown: 12:02:14
